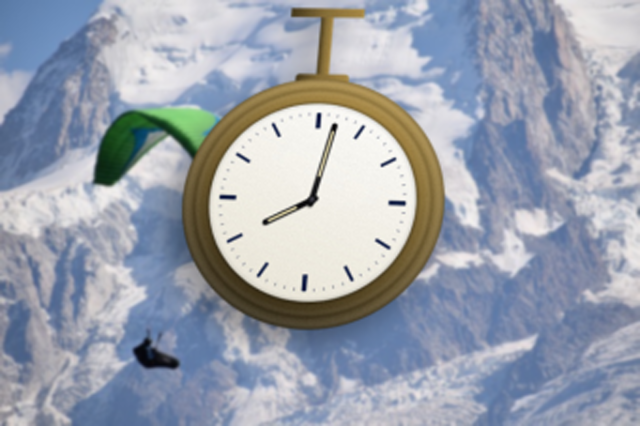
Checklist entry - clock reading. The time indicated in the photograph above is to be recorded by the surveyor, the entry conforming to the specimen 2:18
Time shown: 8:02
